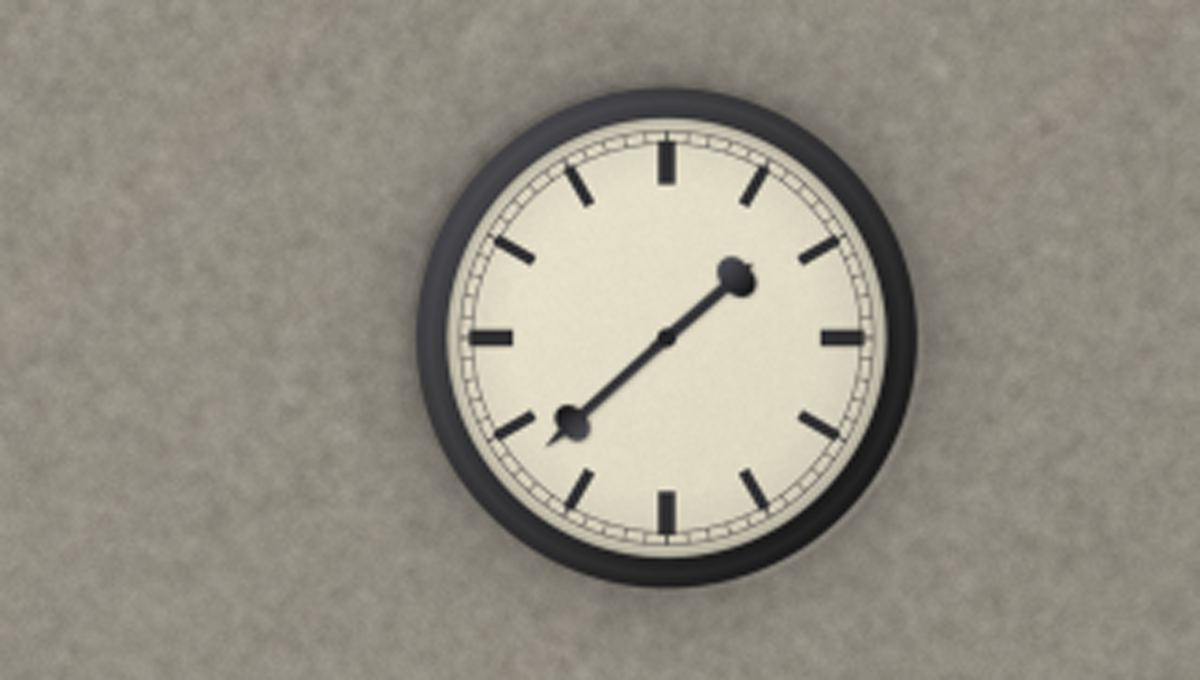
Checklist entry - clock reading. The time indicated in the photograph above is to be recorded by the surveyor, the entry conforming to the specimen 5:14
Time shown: 1:38
